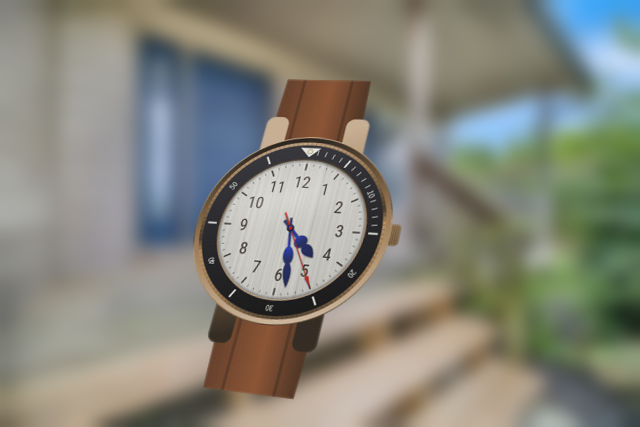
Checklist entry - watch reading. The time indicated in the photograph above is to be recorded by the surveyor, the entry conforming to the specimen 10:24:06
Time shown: 4:28:25
